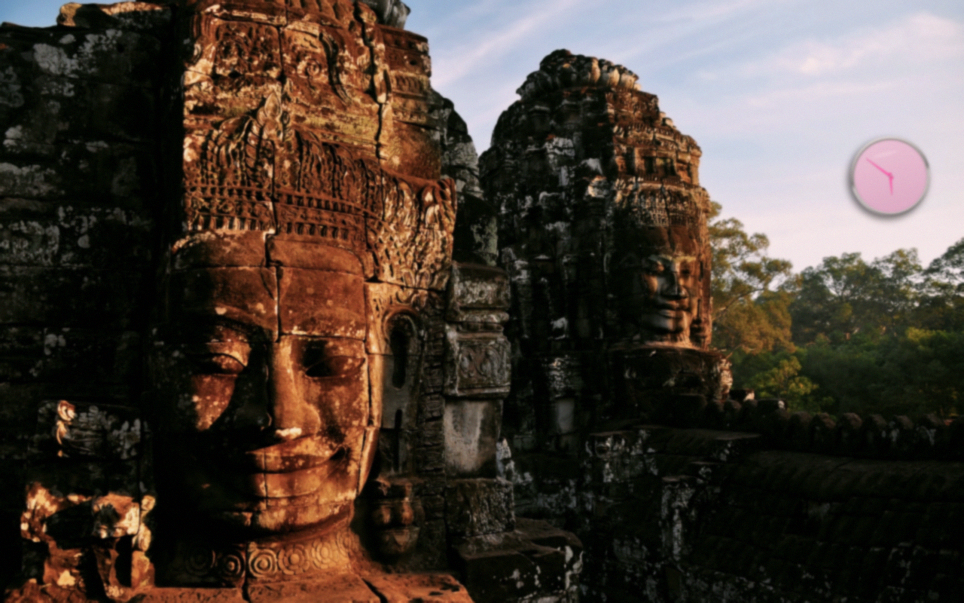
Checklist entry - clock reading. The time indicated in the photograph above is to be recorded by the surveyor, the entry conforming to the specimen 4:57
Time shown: 5:51
